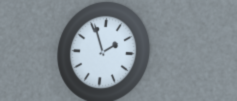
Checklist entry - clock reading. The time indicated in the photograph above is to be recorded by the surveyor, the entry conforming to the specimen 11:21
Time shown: 1:56
